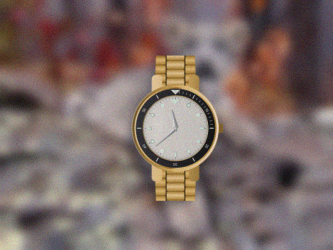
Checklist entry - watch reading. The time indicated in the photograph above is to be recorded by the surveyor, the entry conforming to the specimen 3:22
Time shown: 11:38
